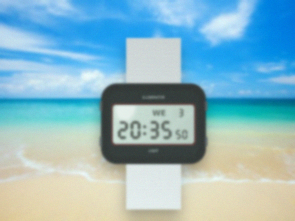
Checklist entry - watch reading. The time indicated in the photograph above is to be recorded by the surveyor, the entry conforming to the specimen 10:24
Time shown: 20:35
